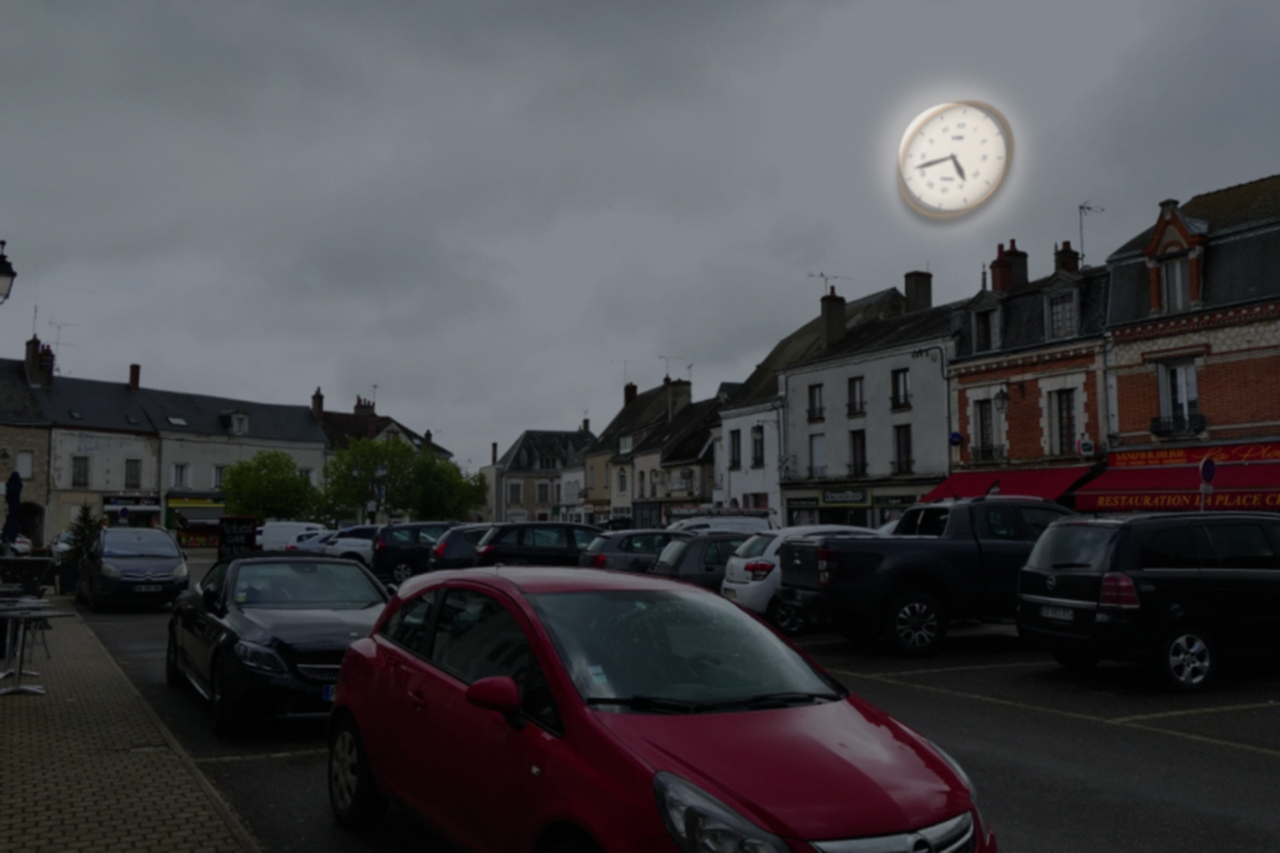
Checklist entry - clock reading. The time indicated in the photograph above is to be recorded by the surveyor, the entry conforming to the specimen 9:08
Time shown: 4:42
